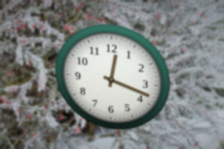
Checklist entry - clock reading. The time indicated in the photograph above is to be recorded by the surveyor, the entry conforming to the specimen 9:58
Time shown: 12:18
